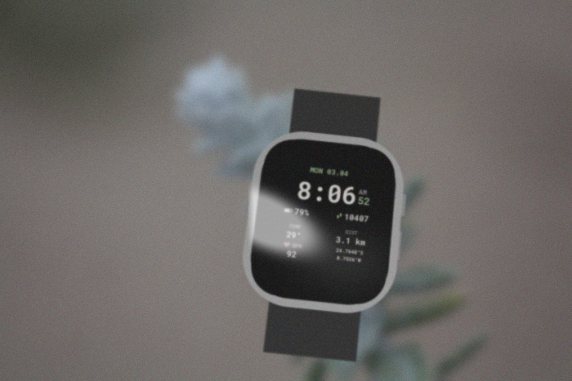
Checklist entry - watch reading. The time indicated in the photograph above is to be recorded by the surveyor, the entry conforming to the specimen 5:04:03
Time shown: 8:06:52
